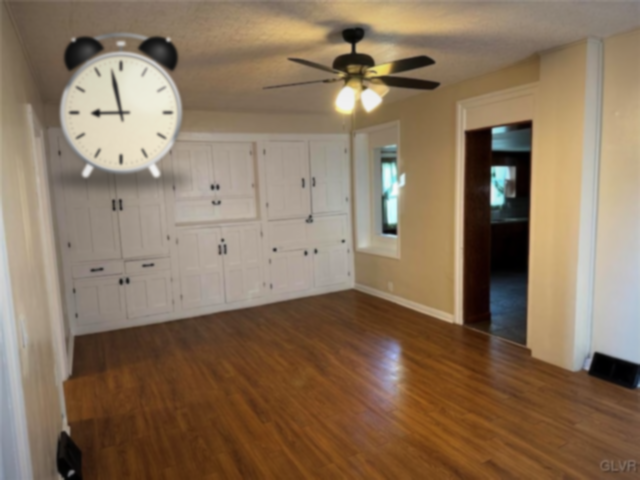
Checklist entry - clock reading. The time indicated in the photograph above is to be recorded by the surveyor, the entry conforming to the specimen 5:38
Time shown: 8:58
